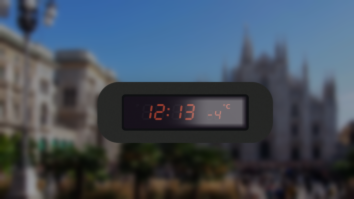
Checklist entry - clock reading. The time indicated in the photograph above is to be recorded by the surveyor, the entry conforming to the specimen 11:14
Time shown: 12:13
